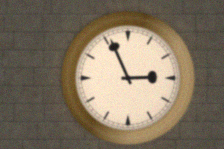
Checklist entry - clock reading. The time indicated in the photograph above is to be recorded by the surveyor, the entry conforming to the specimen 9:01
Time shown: 2:56
